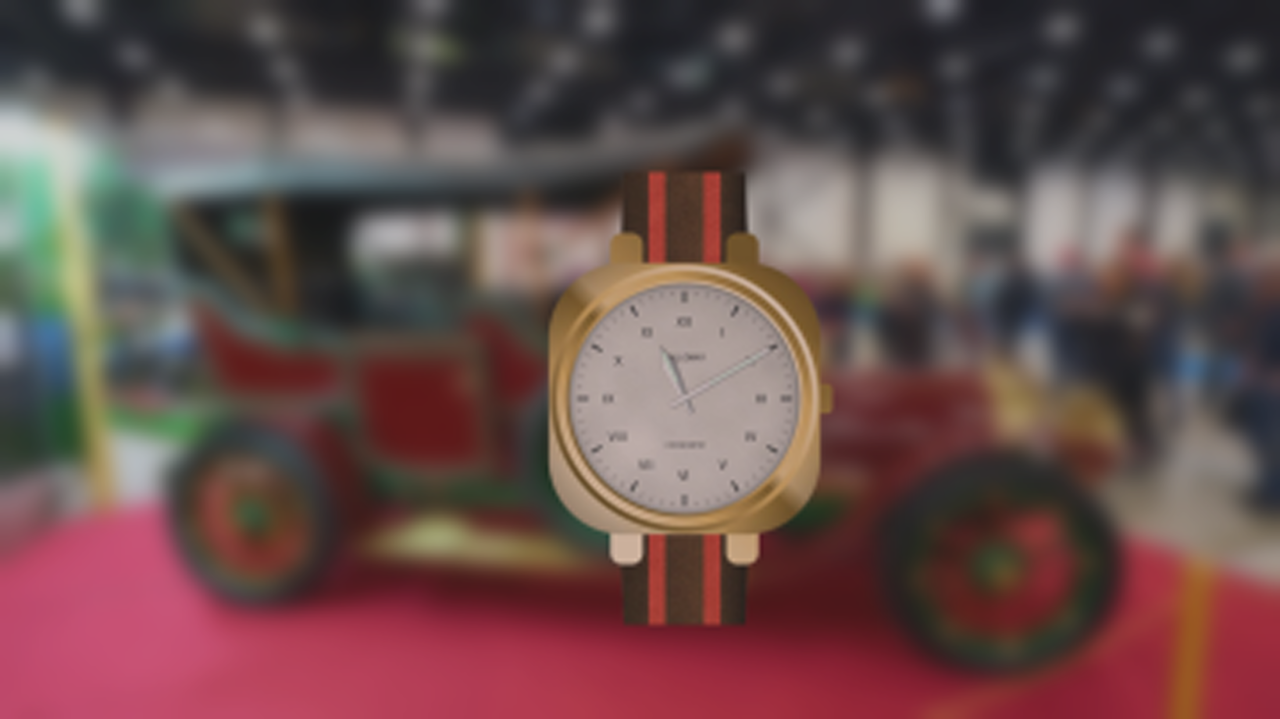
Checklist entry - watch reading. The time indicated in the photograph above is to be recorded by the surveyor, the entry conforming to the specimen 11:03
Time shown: 11:10
